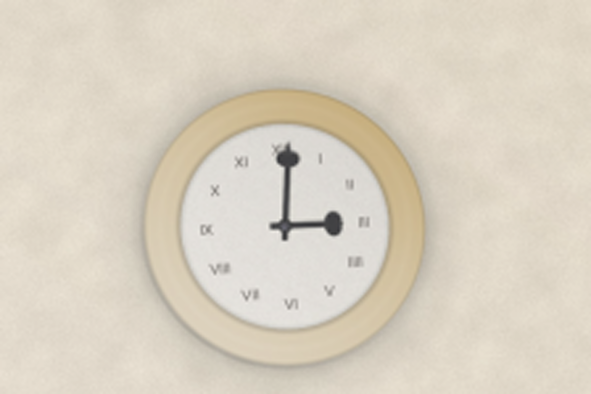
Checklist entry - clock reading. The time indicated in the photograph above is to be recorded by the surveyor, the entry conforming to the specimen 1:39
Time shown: 3:01
